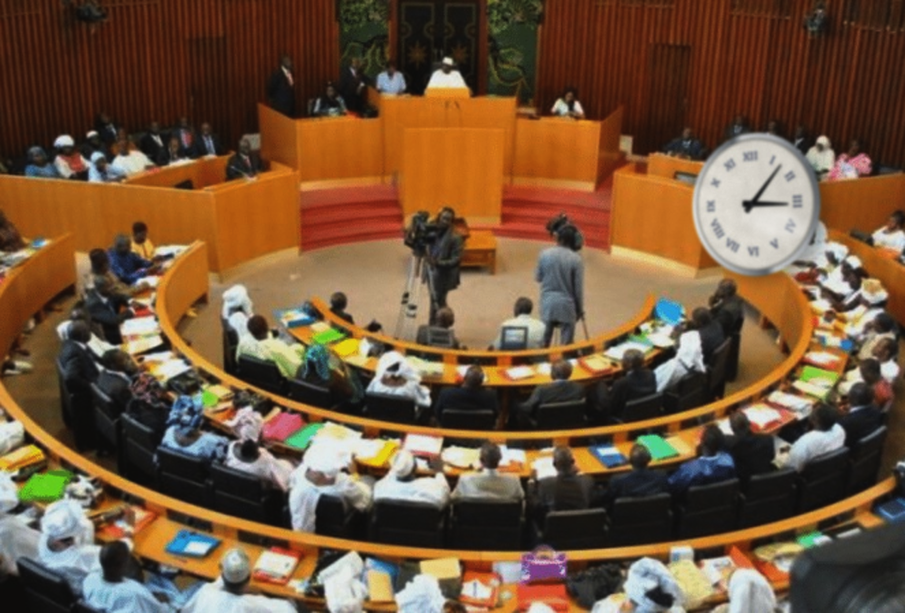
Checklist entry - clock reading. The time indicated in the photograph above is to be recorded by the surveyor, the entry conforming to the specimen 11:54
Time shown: 3:07
